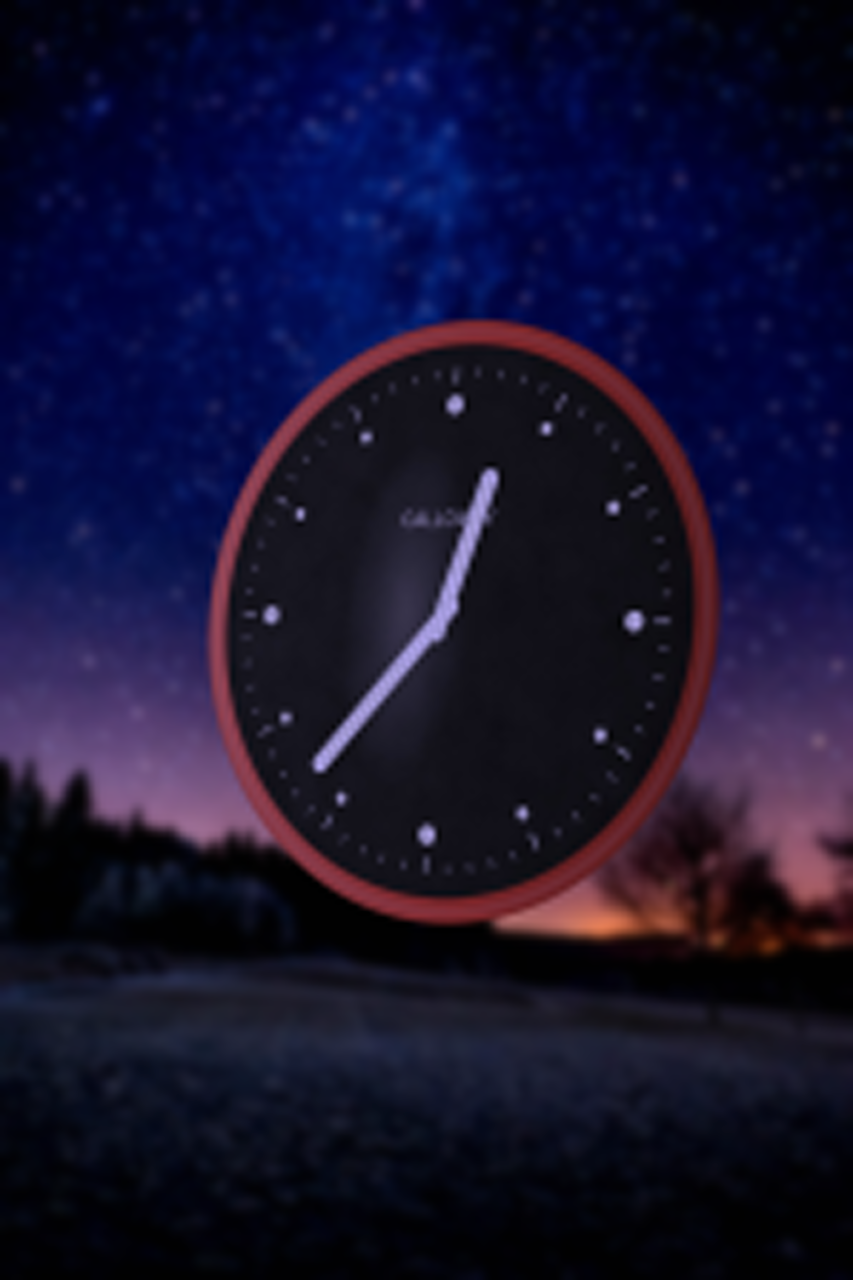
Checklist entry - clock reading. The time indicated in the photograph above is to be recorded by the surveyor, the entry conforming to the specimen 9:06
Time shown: 12:37
